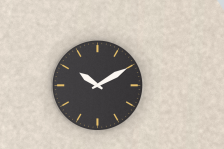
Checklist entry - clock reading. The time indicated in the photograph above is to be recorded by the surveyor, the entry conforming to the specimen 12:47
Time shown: 10:10
